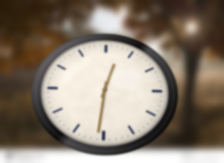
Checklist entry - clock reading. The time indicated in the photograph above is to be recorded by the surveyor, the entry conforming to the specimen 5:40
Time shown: 12:31
